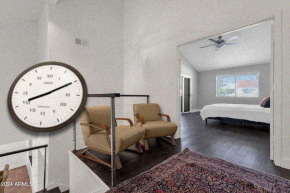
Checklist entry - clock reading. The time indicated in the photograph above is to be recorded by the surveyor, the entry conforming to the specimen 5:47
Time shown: 8:10
